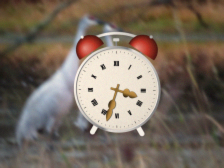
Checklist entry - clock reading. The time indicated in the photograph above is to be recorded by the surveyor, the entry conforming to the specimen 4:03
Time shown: 3:33
